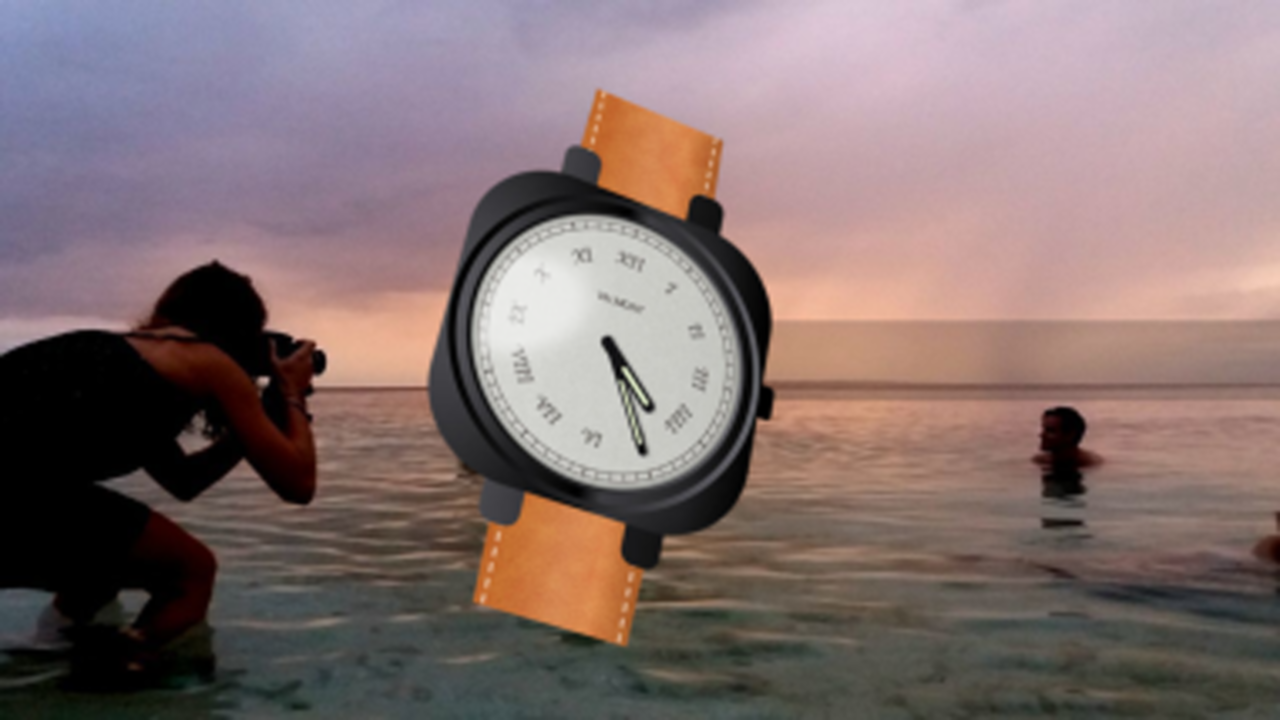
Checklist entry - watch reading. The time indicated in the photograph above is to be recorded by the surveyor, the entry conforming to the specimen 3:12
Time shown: 4:25
